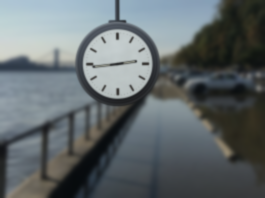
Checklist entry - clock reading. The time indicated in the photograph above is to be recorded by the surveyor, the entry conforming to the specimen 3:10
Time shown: 2:44
